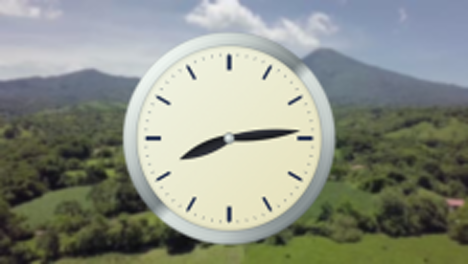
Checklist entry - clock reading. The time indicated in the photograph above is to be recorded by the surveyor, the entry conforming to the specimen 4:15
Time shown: 8:14
